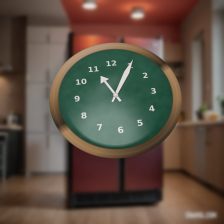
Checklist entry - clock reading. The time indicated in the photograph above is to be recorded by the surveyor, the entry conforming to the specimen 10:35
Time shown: 11:05
